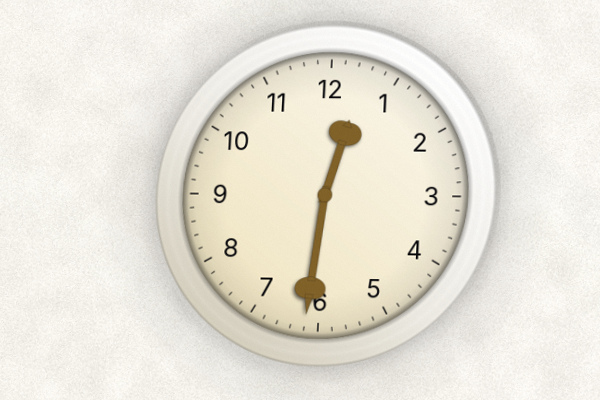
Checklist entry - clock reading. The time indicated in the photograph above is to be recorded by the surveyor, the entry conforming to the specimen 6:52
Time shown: 12:31
